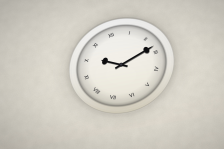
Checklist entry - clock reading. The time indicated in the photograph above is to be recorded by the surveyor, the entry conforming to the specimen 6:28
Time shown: 10:13
